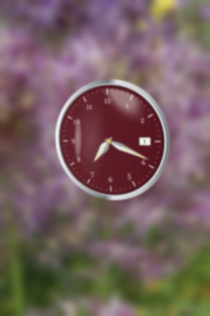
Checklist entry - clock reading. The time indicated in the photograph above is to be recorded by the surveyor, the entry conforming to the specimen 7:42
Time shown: 7:19
